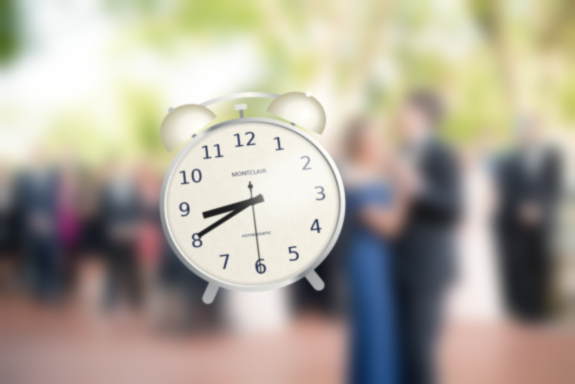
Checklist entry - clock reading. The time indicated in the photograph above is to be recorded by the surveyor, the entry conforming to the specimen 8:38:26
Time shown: 8:40:30
